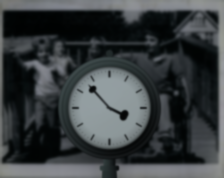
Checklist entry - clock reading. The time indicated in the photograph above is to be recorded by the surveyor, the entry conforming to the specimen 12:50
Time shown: 3:53
